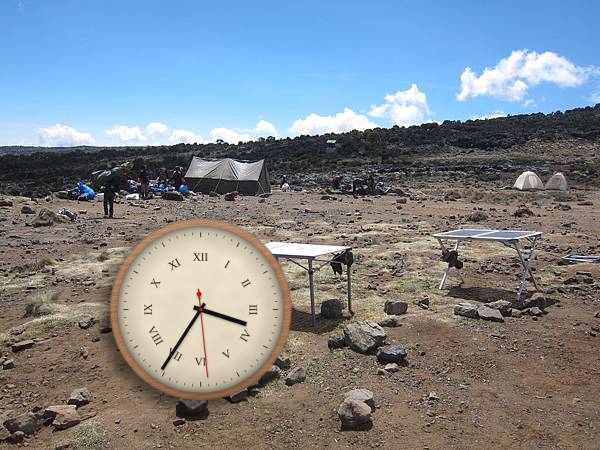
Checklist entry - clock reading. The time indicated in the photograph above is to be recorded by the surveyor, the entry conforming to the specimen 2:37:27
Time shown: 3:35:29
